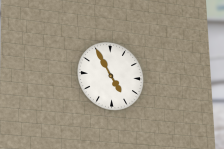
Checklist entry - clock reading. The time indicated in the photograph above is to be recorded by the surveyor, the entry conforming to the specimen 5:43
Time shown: 4:55
